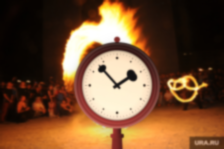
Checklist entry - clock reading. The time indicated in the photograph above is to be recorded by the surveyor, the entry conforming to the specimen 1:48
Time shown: 1:53
